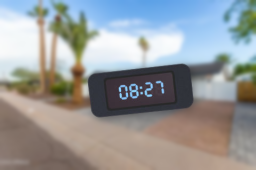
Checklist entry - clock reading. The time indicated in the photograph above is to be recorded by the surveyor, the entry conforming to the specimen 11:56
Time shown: 8:27
